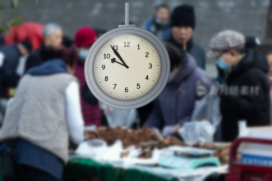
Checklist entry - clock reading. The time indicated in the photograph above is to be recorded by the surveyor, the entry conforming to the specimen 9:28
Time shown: 9:54
